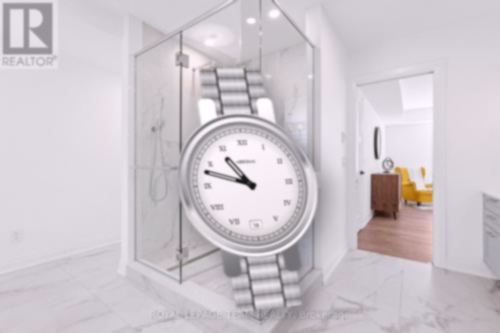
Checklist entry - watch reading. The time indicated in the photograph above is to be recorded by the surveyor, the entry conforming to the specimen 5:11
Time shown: 10:48
